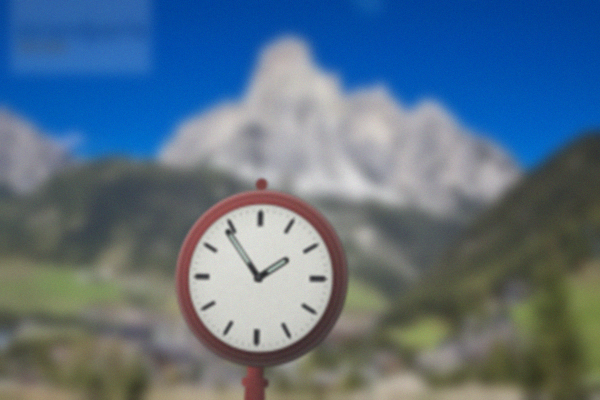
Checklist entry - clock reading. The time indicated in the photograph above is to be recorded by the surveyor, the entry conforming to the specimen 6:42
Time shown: 1:54
